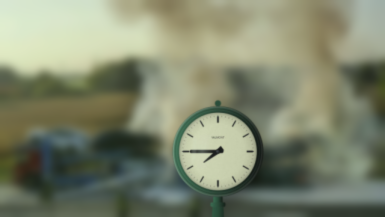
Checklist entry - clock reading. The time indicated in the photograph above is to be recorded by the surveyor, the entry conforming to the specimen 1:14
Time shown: 7:45
